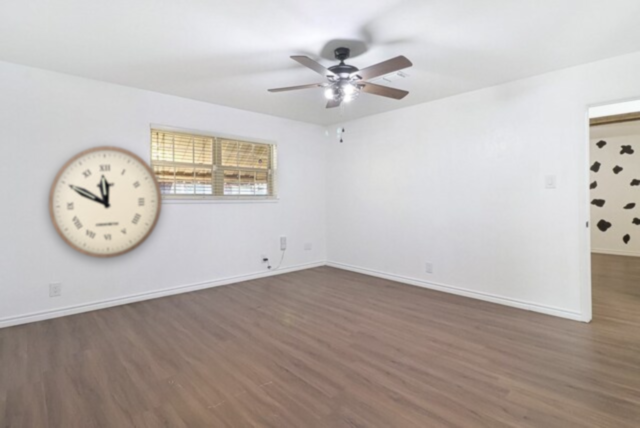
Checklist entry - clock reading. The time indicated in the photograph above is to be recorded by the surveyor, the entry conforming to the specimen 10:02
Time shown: 11:50
